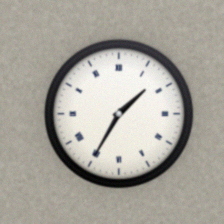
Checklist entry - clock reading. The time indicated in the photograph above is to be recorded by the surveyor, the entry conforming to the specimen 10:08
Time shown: 1:35
